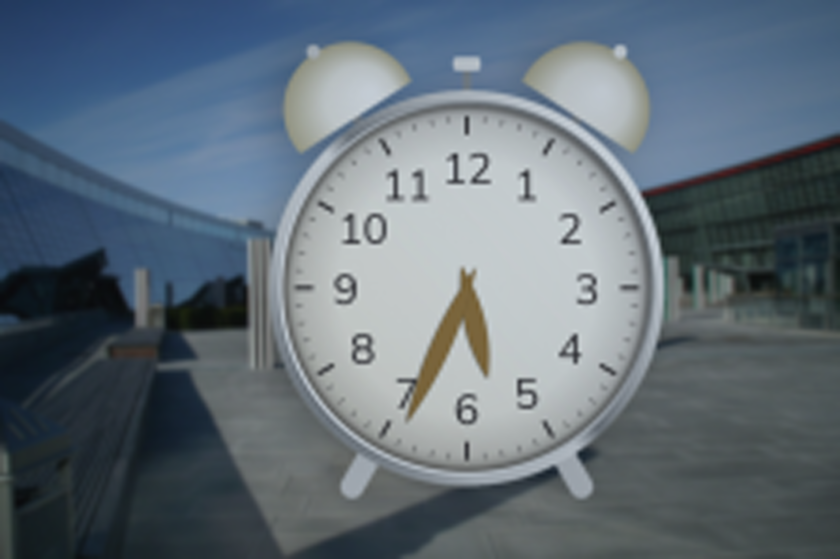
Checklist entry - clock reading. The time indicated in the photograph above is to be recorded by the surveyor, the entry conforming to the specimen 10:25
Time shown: 5:34
